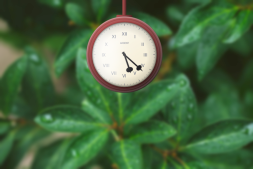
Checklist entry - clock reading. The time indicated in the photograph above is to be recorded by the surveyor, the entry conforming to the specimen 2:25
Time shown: 5:22
